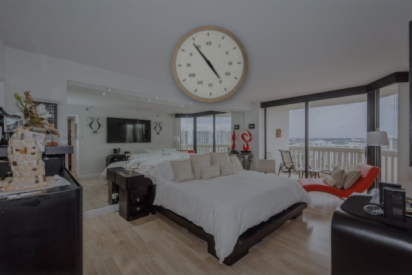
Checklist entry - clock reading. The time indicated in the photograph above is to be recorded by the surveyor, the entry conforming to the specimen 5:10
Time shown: 4:54
